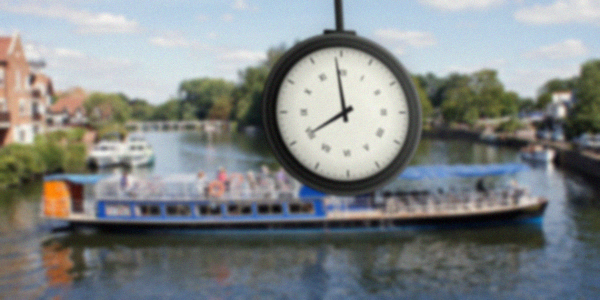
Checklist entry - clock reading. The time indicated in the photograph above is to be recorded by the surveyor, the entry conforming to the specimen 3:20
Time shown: 7:59
